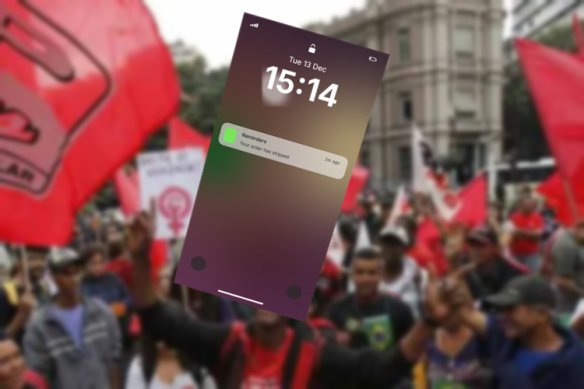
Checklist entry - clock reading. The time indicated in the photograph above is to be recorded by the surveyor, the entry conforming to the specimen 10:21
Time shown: 15:14
